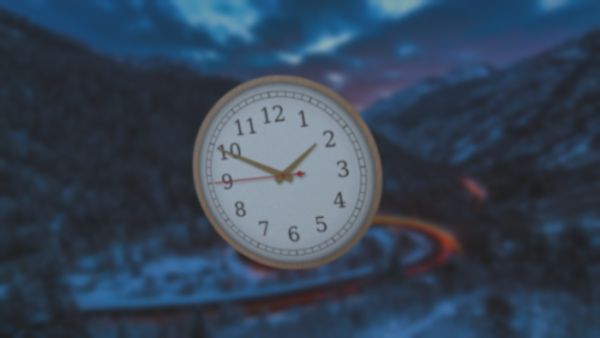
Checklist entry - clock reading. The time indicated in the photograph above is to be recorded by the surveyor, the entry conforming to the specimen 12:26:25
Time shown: 1:49:45
